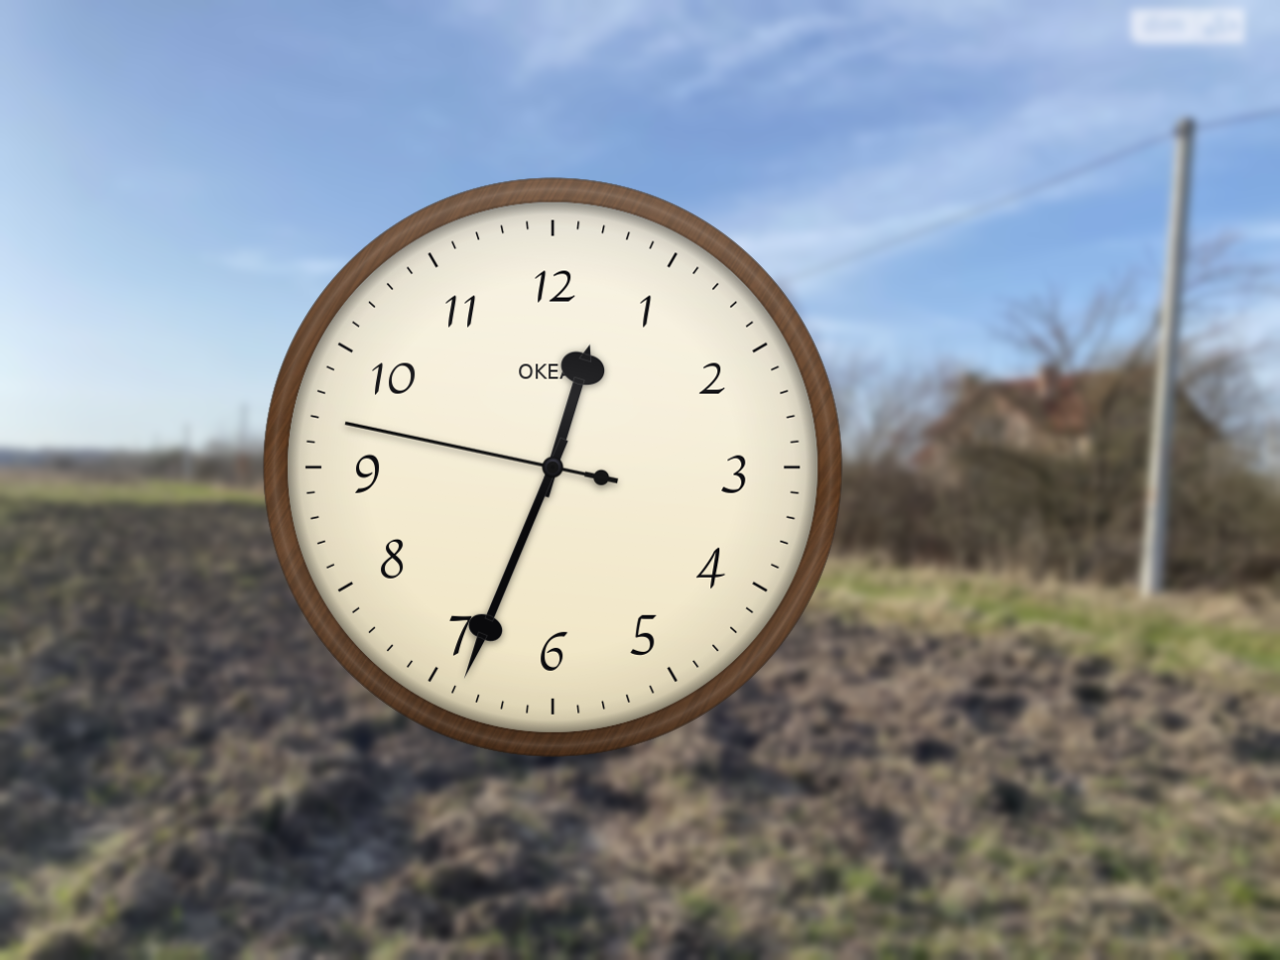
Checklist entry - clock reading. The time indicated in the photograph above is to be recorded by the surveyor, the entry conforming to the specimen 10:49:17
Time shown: 12:33:47
